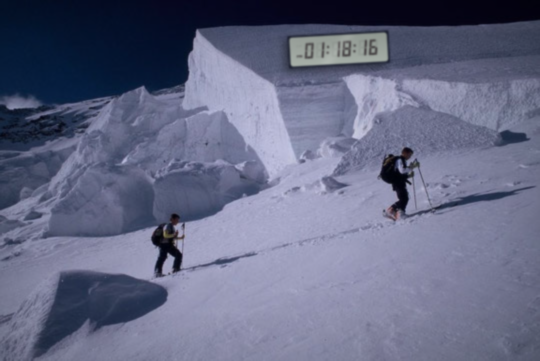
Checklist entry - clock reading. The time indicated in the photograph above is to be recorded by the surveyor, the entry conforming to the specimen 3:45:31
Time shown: 1:18:16
